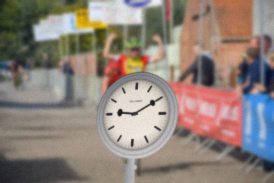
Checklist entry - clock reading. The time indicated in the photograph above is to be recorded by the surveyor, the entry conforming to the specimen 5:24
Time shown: 9:10
